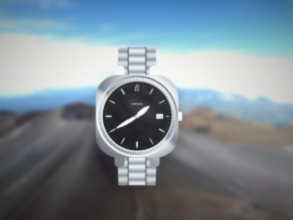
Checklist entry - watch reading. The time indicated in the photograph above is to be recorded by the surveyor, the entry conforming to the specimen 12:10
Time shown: 1:40
